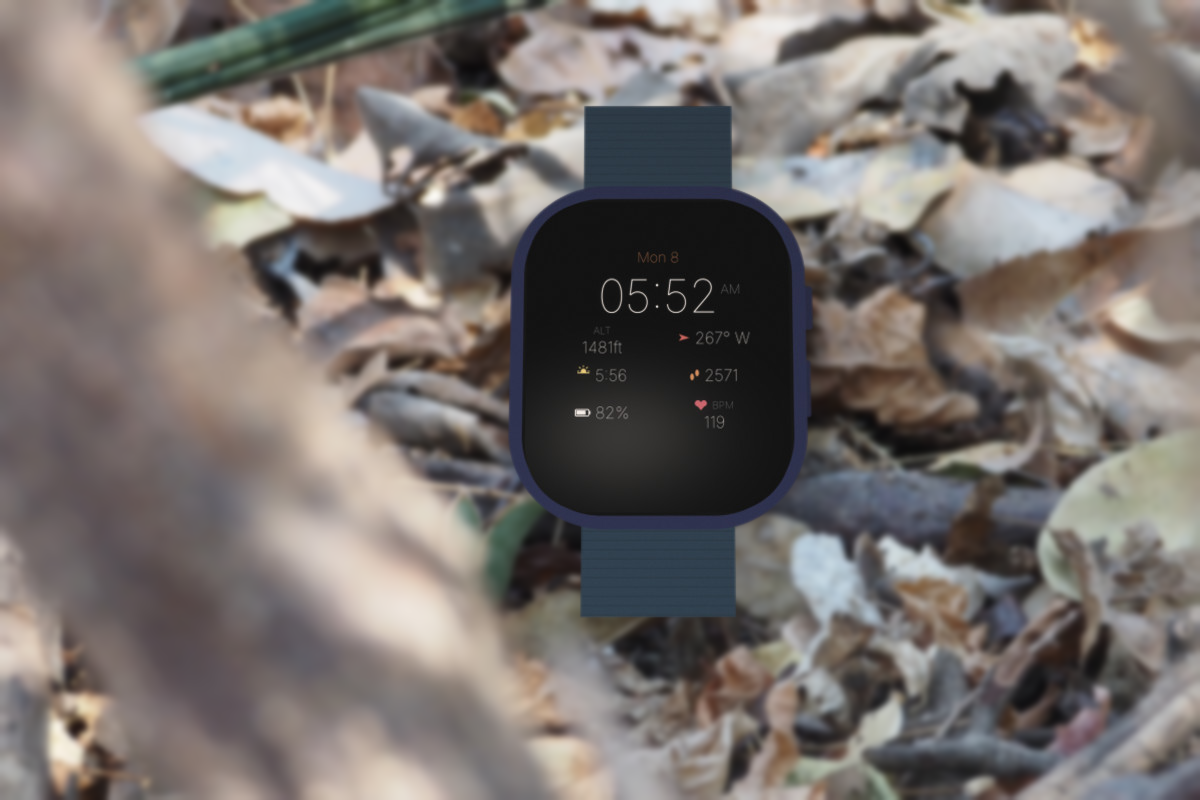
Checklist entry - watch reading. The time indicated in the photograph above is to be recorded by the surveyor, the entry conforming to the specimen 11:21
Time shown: 5:52
